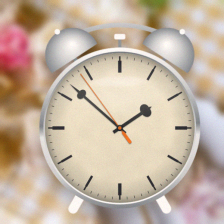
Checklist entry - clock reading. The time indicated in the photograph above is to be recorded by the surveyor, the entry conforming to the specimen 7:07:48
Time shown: 1:51:54
